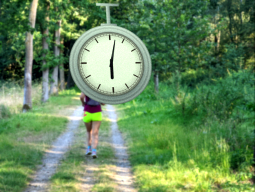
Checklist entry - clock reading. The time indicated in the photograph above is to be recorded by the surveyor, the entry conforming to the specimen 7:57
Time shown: 6:02
